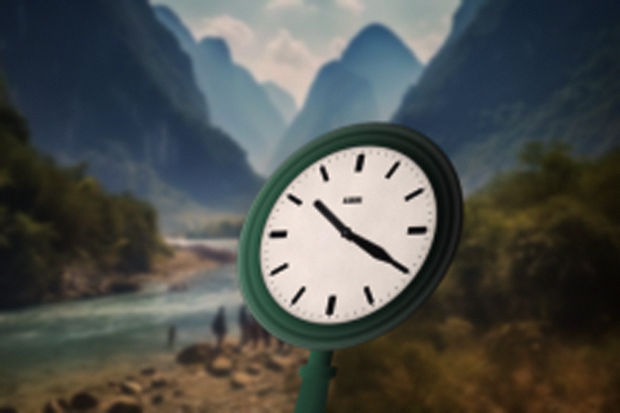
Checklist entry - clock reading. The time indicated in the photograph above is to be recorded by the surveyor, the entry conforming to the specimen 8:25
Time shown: 10:20
